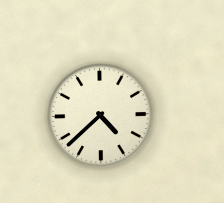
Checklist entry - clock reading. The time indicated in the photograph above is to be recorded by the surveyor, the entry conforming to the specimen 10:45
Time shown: 4:38
